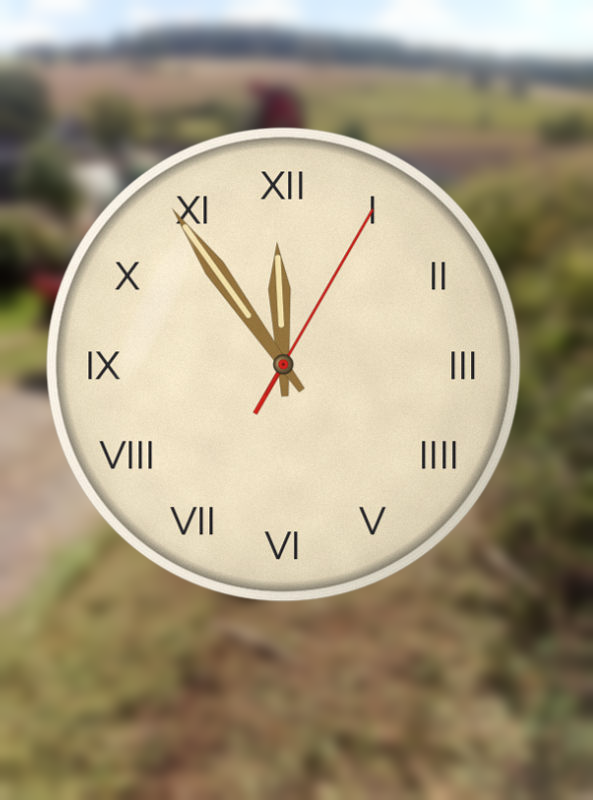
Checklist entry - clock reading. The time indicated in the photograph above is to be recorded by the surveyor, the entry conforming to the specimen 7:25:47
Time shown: 11:54:05
